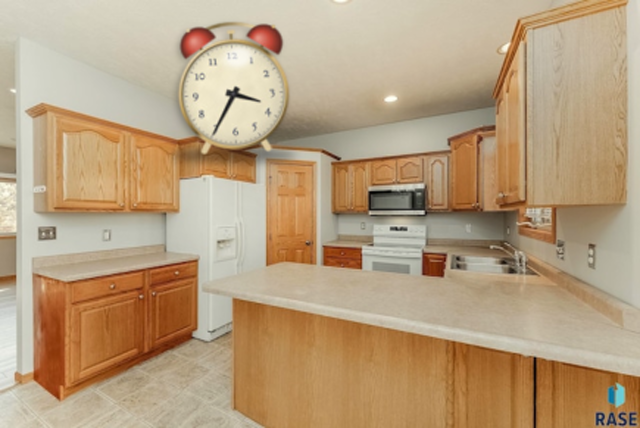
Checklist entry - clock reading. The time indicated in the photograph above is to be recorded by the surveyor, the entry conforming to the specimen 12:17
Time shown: 3:35
